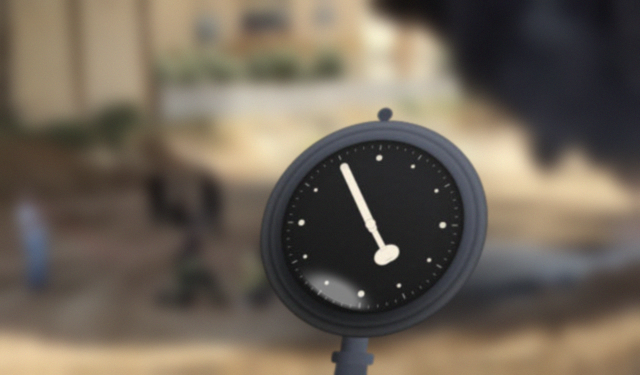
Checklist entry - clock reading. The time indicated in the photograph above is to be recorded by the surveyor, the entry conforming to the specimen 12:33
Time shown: 4:55
